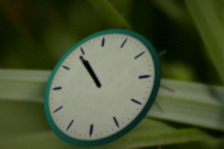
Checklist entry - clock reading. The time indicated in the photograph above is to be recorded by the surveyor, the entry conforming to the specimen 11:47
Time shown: 10:54
